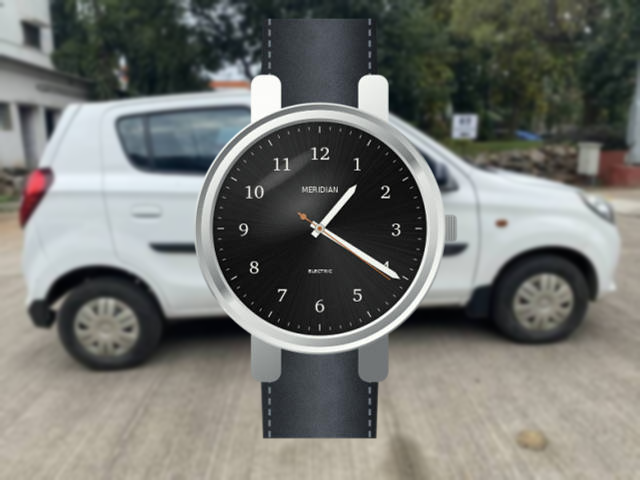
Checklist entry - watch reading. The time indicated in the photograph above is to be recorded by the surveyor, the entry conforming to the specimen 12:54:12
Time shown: 1:20:21
